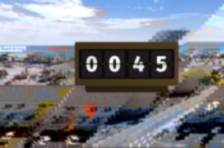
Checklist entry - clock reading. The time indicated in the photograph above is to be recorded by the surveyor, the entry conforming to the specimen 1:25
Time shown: 0:45
